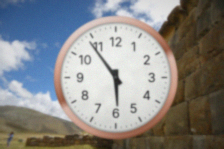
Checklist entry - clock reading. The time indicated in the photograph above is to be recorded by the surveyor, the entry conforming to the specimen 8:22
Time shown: 5:54
